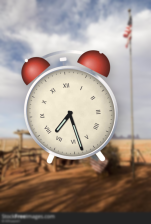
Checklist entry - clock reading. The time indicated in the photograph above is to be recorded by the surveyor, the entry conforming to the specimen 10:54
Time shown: 7:28
